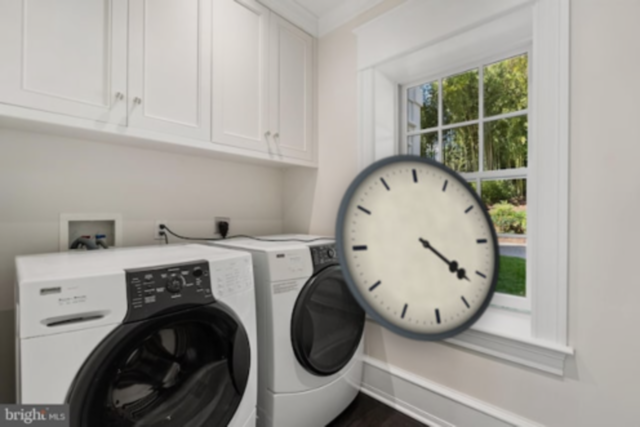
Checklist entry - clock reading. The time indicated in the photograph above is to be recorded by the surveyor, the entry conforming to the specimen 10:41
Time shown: 4:22
